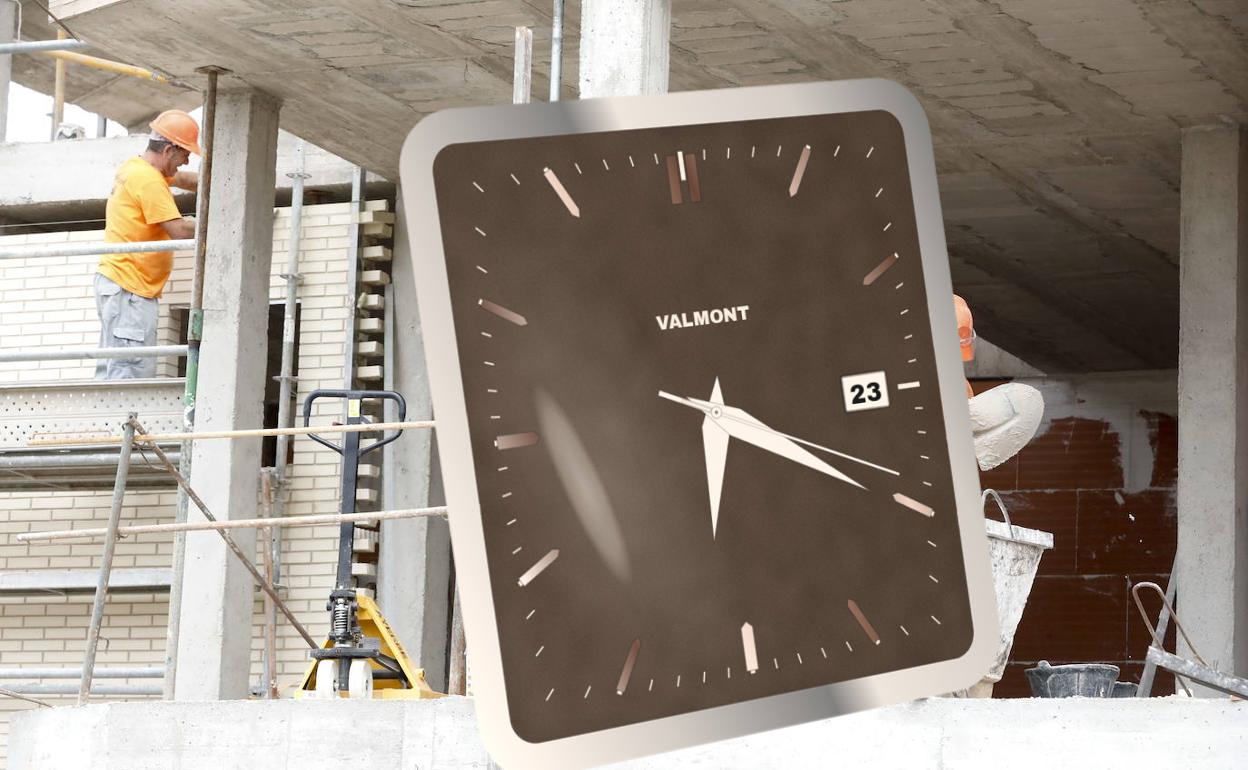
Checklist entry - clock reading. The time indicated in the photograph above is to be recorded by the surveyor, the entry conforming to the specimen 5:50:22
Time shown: 6:20:19
